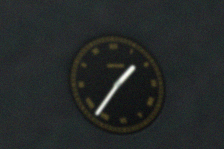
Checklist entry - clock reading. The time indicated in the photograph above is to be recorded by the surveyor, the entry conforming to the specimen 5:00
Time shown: 1:37
